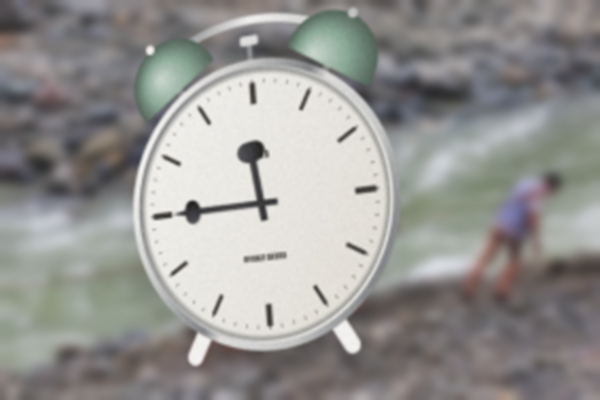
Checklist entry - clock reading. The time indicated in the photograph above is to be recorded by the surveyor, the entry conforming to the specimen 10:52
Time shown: 11:45
